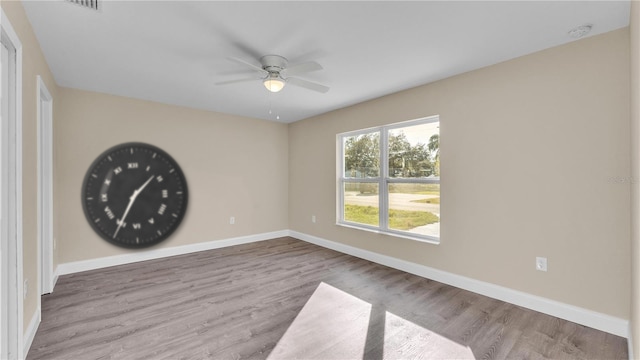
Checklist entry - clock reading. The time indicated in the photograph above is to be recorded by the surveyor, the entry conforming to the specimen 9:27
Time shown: 1:35
